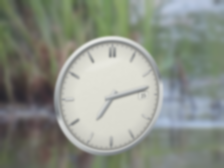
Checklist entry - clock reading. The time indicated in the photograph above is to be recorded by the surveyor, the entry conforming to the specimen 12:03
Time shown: 7:13
